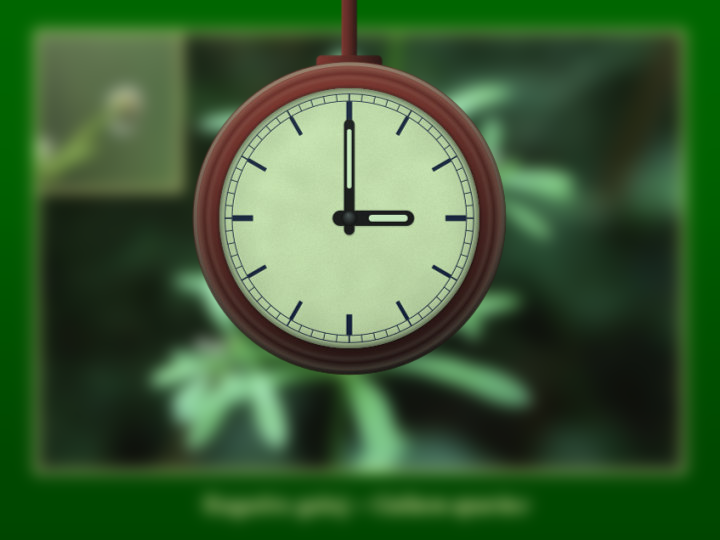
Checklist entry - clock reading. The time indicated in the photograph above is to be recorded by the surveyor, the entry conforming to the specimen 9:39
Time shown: 3:00
